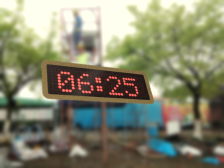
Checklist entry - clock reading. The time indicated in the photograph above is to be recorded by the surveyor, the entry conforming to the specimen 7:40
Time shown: 6:25
